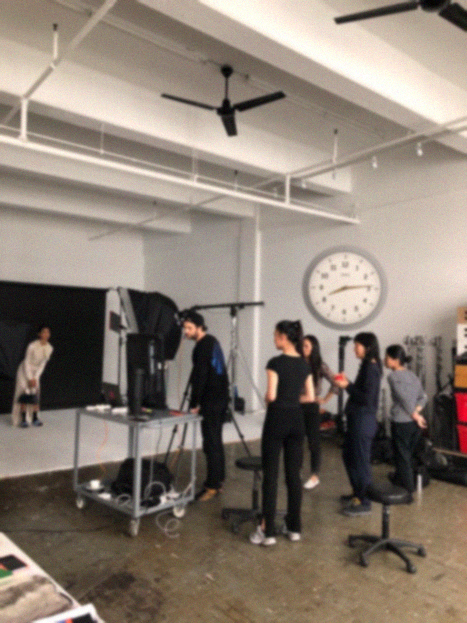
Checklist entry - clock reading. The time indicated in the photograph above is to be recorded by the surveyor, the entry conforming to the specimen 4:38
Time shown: 8:14
